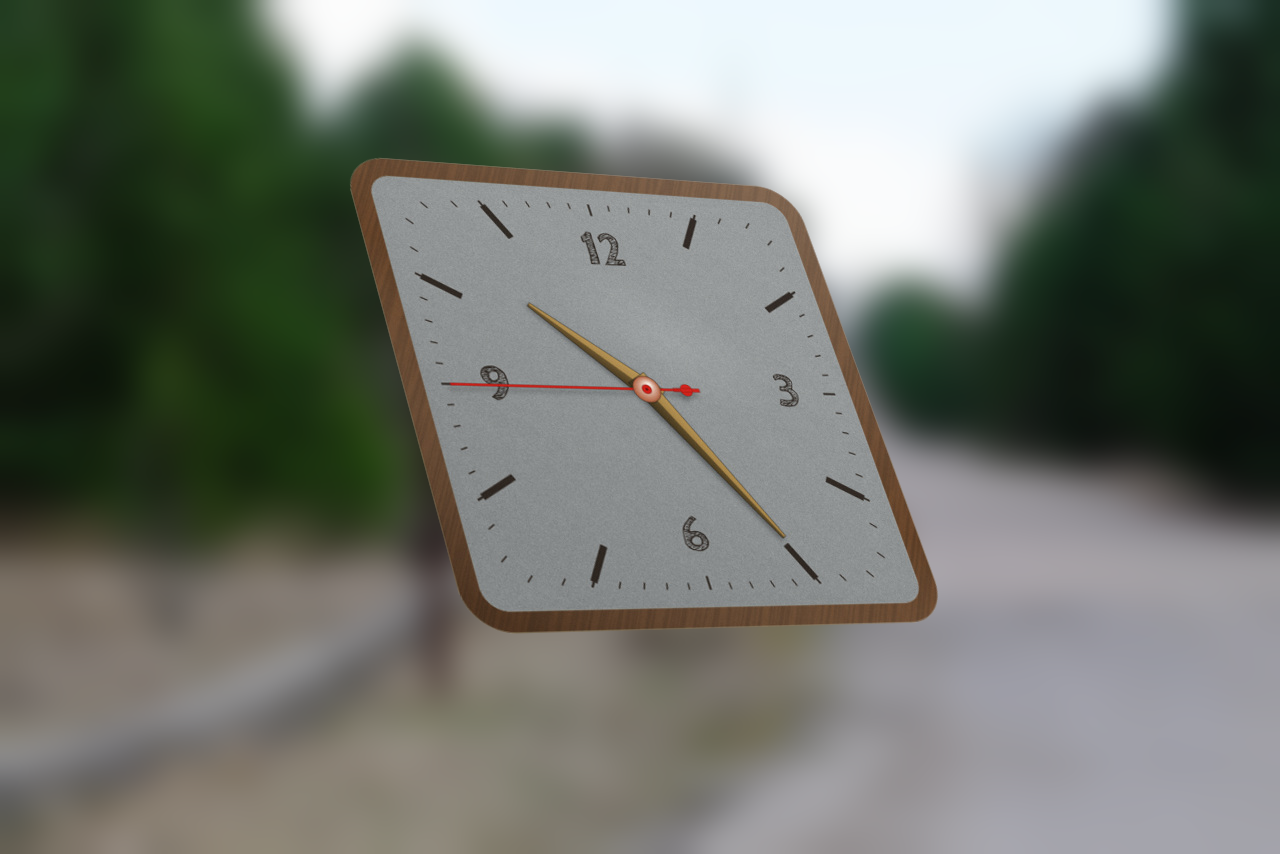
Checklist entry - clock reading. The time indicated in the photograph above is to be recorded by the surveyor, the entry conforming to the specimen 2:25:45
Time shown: 10:24:45
